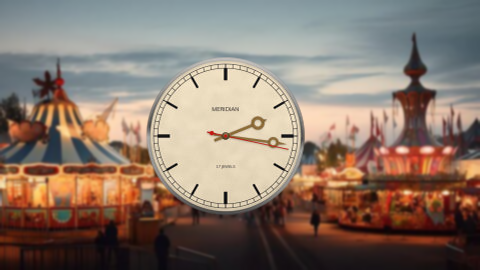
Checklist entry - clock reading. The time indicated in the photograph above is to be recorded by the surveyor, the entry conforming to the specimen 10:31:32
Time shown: 2:16:17
